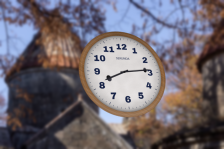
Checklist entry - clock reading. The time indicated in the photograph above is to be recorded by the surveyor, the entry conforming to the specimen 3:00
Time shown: 8:14
